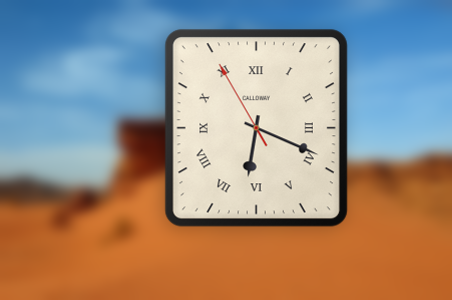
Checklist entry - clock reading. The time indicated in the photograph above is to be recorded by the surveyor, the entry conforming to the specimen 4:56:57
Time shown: 6:18:55
